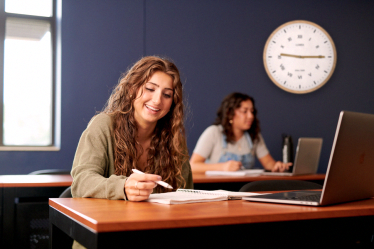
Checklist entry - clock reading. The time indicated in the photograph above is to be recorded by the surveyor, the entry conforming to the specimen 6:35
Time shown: 9:15
